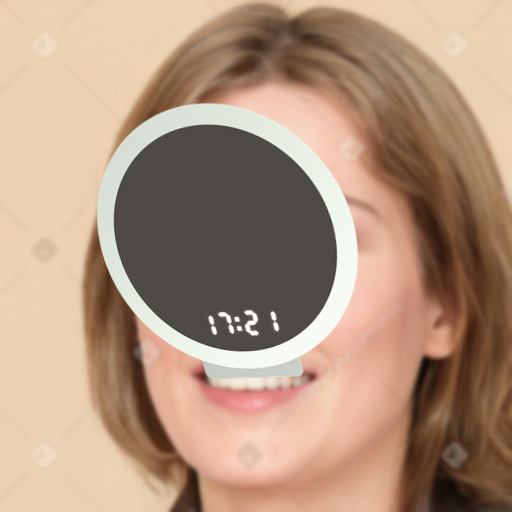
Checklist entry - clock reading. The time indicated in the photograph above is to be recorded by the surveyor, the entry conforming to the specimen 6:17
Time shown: 17:21
